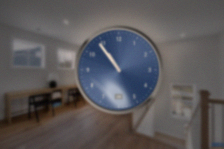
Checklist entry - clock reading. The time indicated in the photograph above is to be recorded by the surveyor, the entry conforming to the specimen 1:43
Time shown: 10:54
